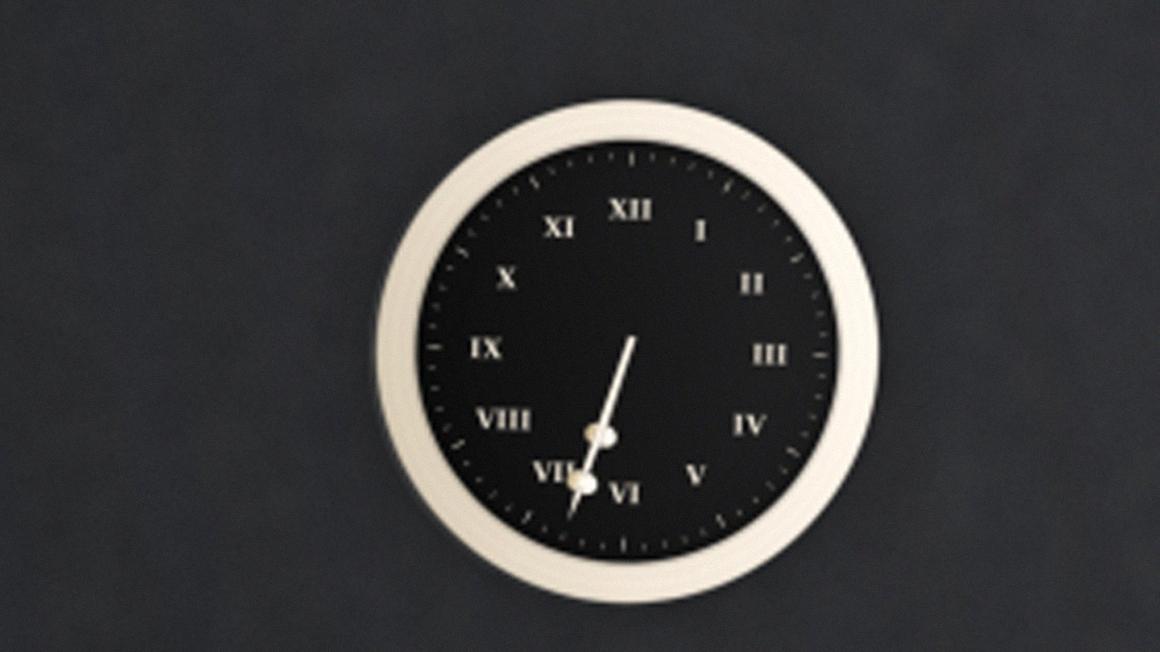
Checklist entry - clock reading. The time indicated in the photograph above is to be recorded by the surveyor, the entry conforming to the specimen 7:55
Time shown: 6:33
